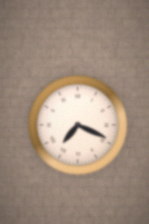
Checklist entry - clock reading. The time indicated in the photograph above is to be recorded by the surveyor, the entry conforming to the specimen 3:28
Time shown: 7:19
